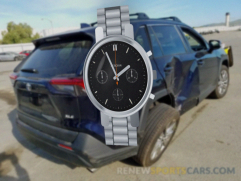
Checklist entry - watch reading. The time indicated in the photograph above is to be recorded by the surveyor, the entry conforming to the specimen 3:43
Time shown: 1:56
